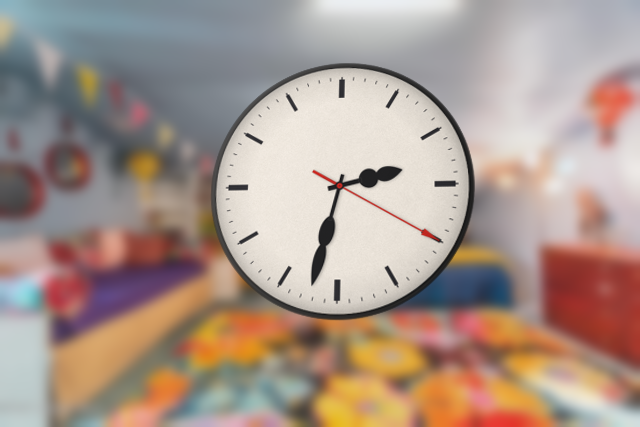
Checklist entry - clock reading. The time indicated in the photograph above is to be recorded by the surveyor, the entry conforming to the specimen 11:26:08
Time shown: 2:32:20
